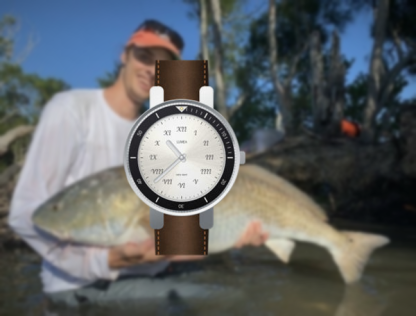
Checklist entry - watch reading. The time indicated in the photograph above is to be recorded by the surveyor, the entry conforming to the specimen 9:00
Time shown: 10:38
